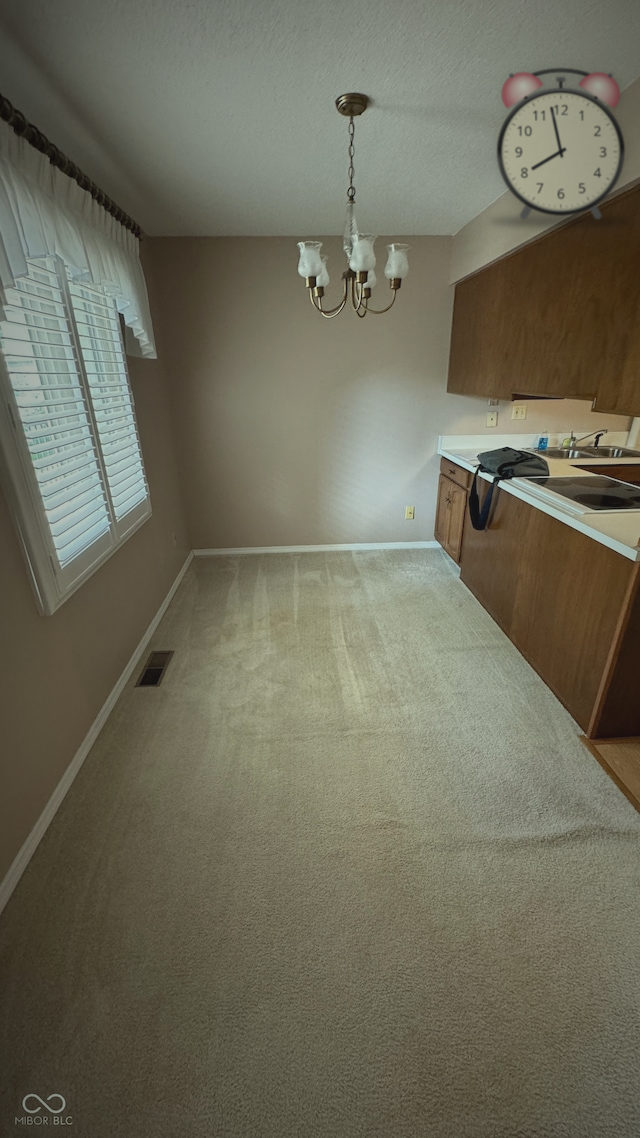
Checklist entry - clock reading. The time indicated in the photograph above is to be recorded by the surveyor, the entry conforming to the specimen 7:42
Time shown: 7:58
